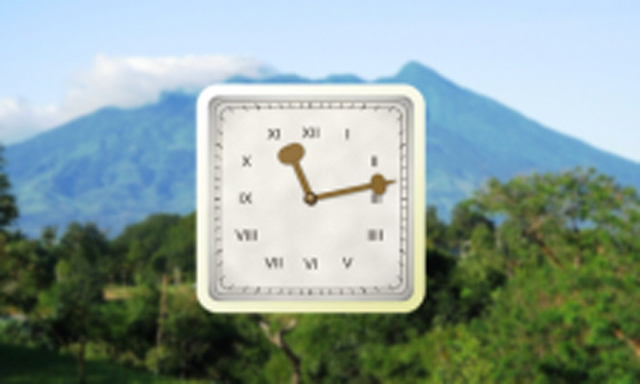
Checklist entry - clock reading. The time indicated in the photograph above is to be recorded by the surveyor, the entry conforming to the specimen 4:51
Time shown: 11:13
